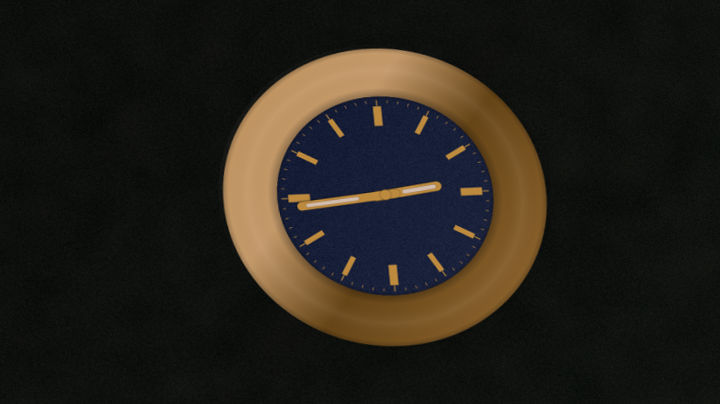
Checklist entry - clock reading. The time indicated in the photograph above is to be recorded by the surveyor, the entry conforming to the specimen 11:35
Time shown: 2:44
